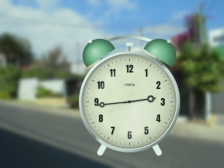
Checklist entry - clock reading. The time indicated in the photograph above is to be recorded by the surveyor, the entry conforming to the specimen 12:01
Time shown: 2:44
